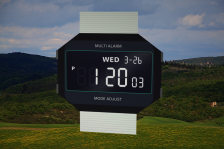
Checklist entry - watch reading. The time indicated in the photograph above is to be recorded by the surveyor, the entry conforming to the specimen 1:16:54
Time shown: 1:20:03
